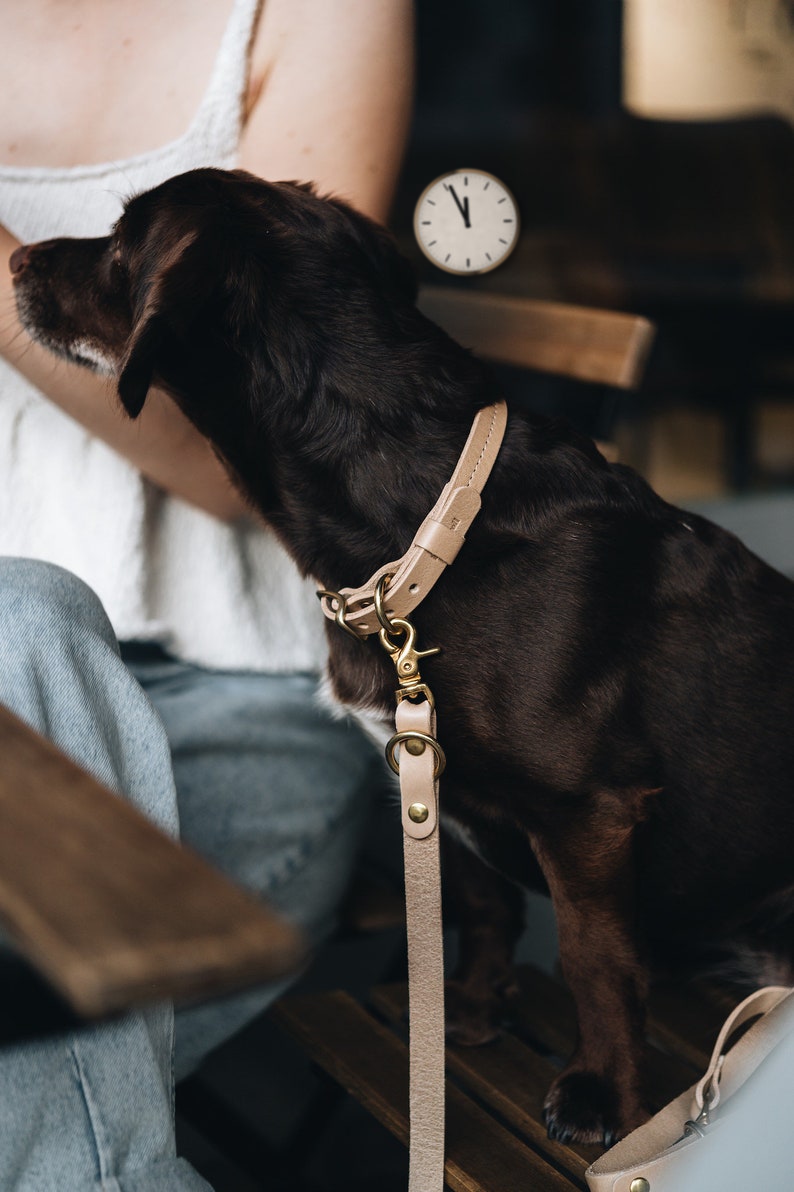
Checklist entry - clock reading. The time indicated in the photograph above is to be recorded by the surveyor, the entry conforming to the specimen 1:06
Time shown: 11:56
